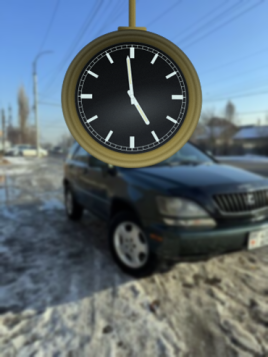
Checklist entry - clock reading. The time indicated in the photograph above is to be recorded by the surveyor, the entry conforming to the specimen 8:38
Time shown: 4:59
